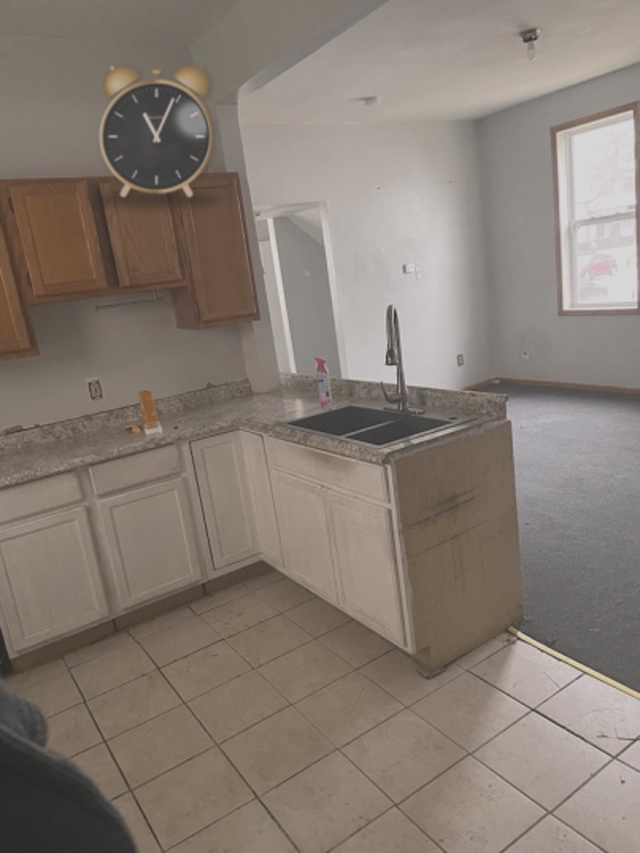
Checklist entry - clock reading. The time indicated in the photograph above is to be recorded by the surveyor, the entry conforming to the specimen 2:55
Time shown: 11:04
